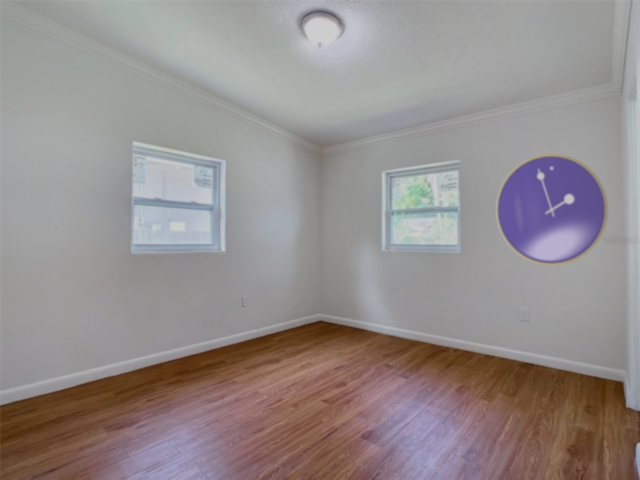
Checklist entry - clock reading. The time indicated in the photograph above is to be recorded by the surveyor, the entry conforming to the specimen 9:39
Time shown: 1:57
